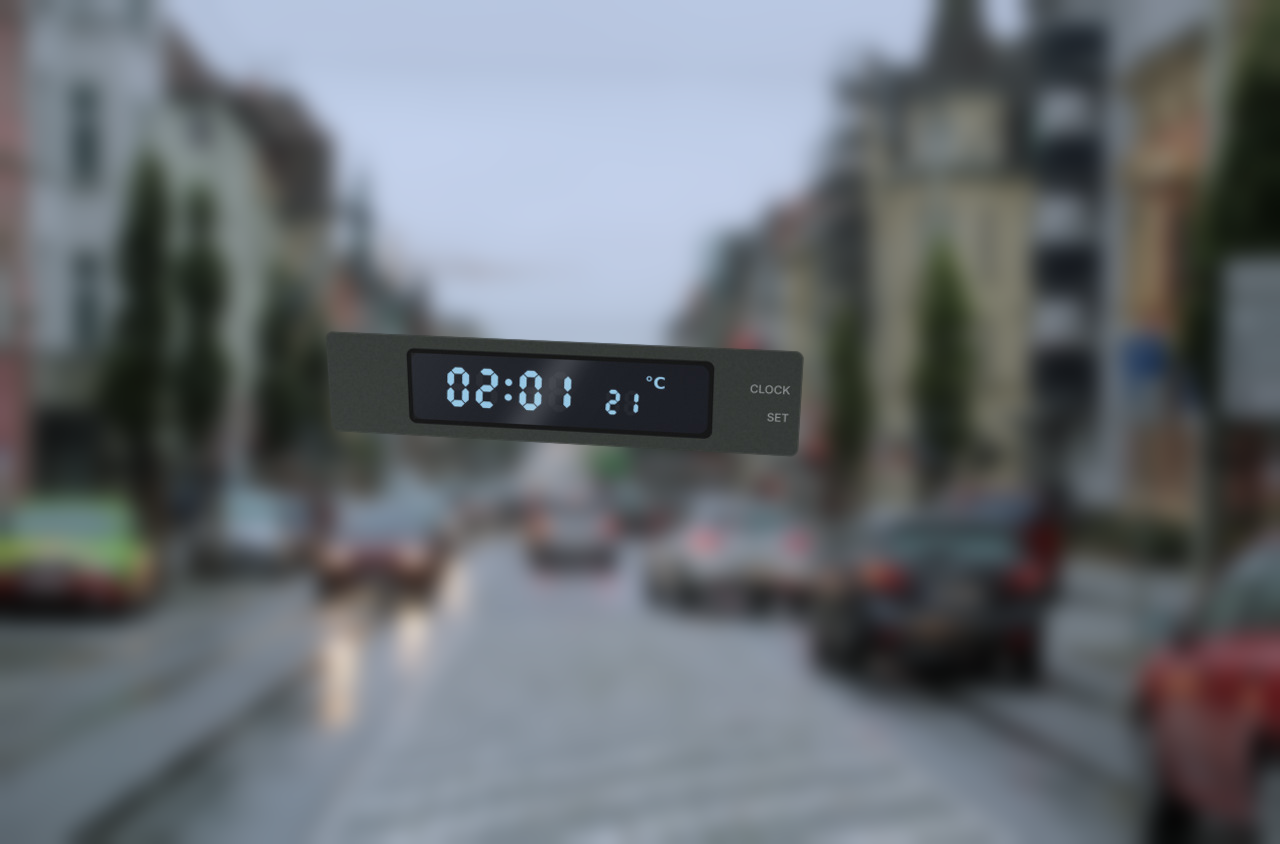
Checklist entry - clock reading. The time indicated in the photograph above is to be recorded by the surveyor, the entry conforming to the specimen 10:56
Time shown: 2:01
